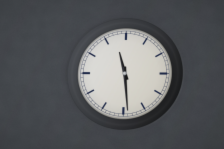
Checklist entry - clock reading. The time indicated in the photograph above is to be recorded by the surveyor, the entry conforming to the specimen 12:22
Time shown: 11:29
